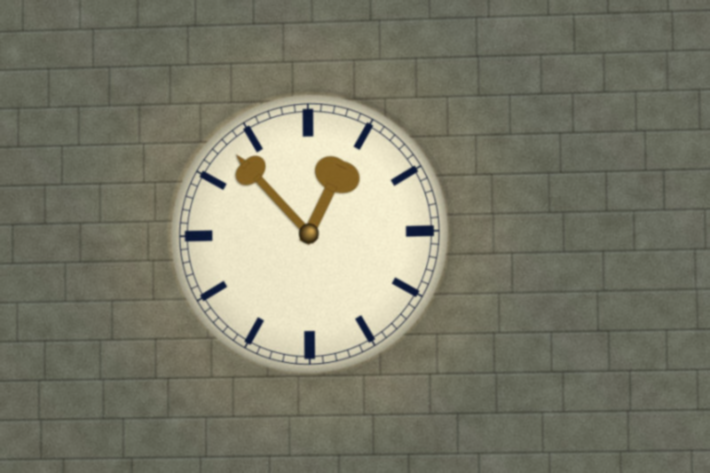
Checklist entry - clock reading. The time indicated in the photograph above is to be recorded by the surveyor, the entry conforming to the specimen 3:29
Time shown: 12:53
